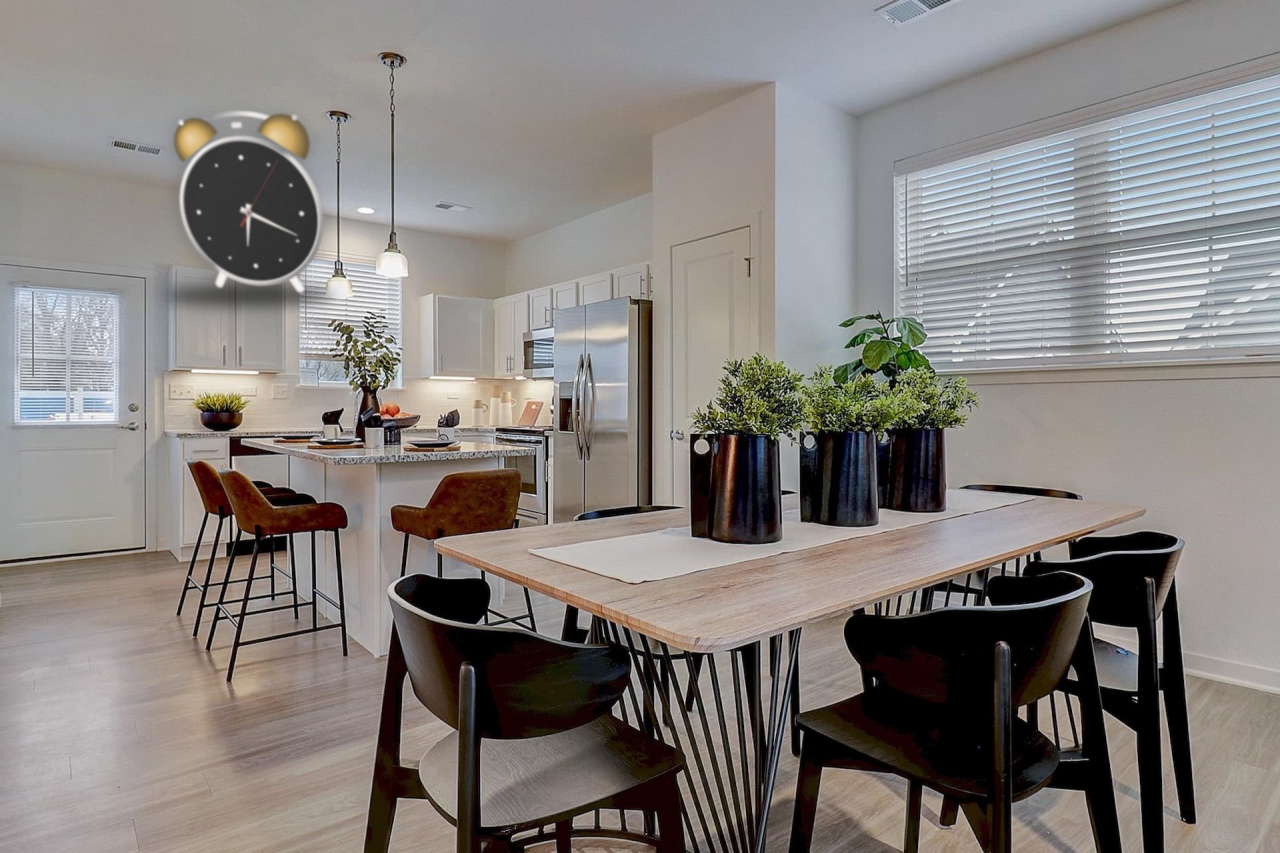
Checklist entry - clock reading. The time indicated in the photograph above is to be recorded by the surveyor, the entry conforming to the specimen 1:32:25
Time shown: 6:19:06
